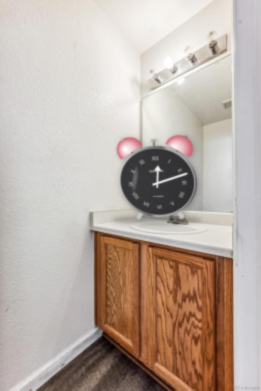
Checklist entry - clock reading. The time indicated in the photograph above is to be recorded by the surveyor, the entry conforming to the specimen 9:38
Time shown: 12:12
